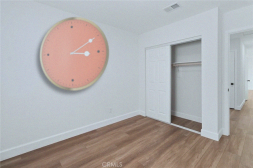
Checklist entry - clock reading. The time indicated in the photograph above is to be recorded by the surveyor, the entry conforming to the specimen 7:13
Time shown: 3:10
